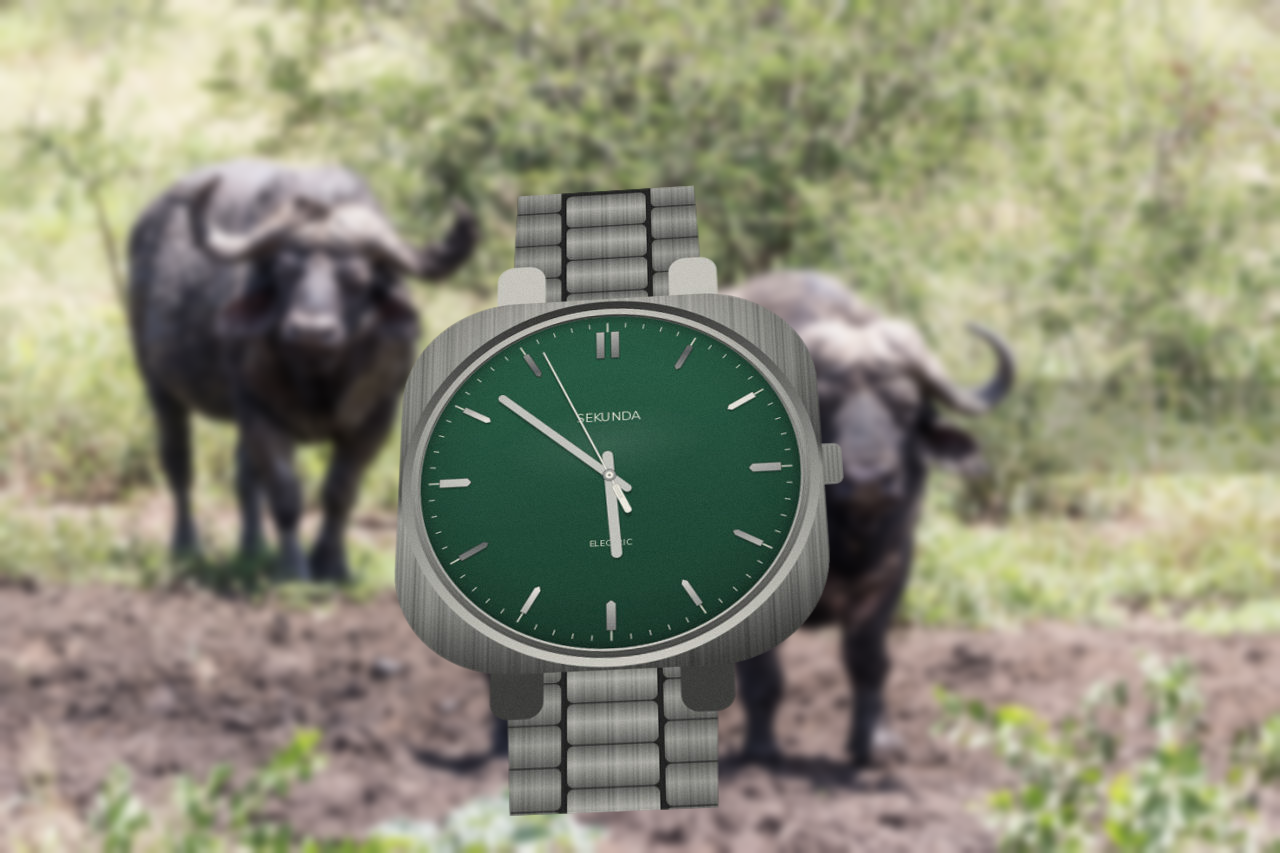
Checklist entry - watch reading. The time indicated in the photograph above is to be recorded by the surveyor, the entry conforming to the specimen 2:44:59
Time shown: 5:51:56
